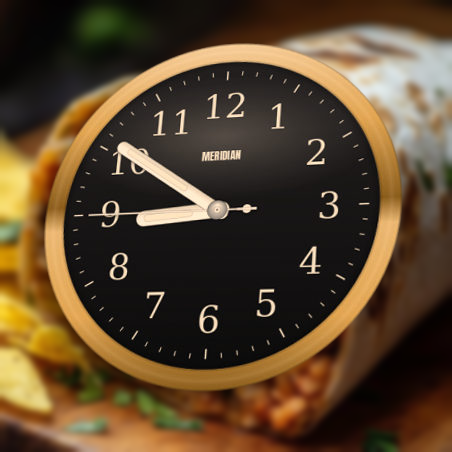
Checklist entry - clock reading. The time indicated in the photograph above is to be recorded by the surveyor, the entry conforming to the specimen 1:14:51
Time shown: 8:50:45
